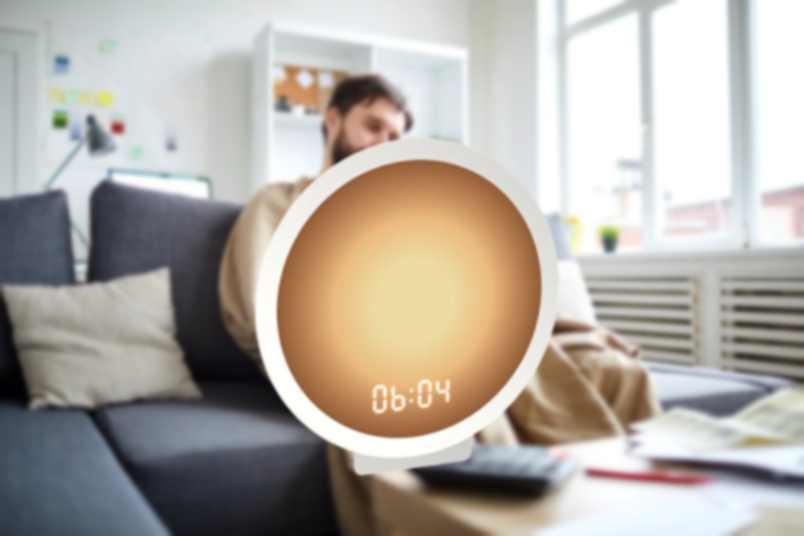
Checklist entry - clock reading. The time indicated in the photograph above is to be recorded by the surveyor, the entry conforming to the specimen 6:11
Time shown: 6:04
